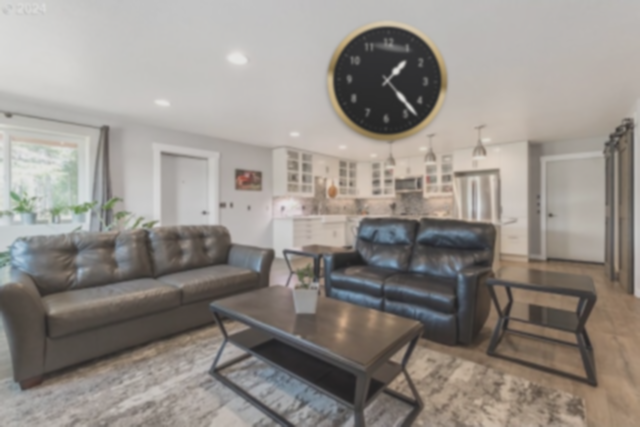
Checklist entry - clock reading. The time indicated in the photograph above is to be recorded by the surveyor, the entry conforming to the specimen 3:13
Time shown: 1:23
